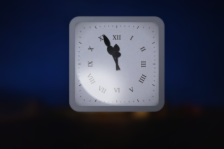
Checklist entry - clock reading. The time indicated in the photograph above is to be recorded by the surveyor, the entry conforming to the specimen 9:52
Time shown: 11:56
